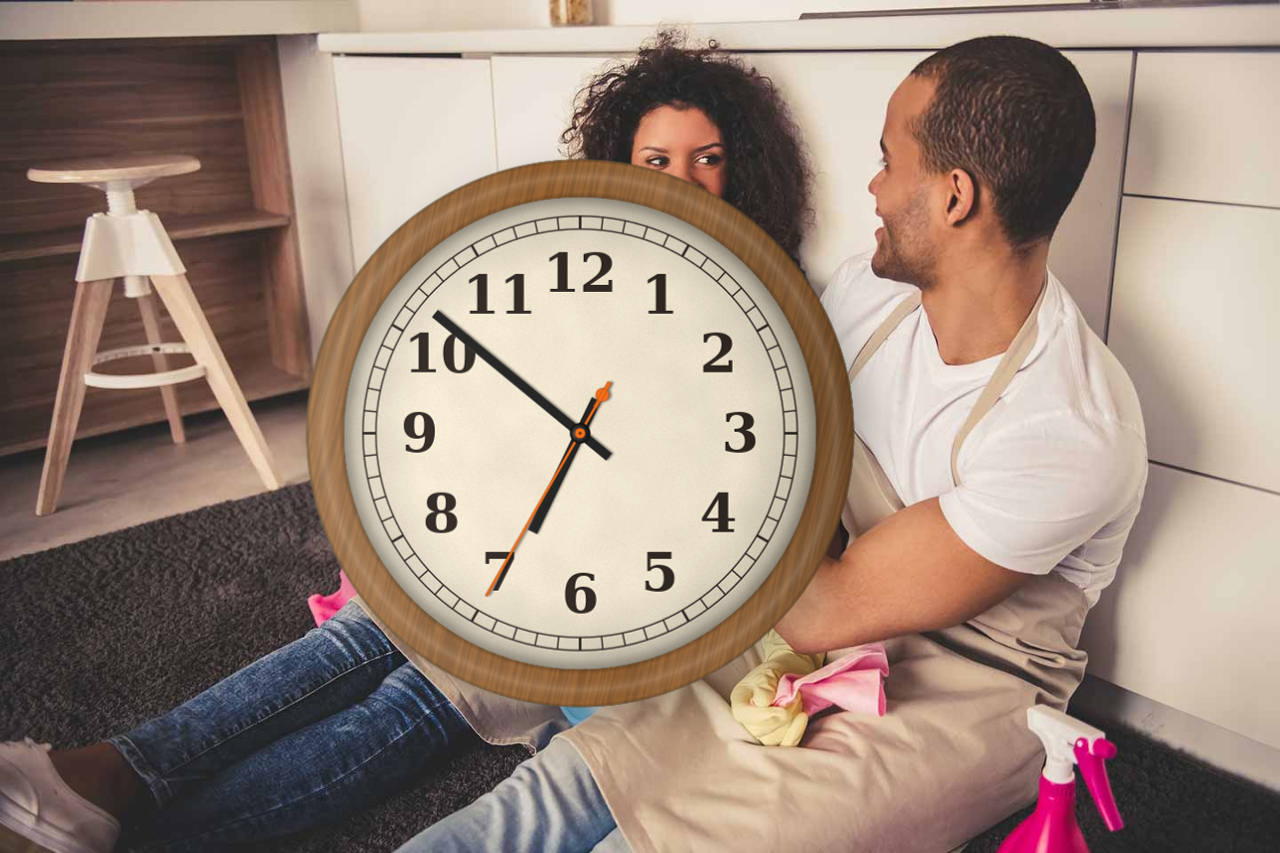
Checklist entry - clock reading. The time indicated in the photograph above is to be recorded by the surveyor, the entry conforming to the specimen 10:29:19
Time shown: 6:51:35
